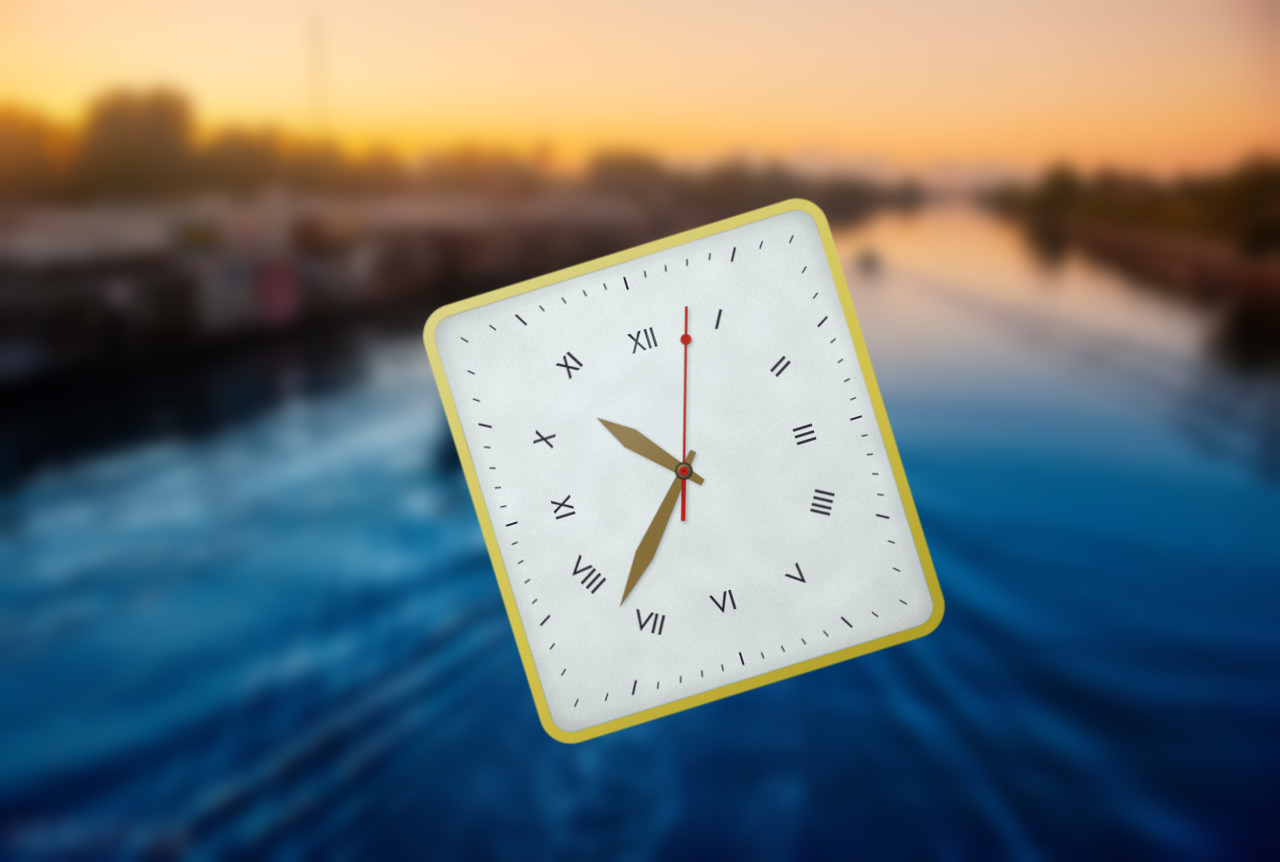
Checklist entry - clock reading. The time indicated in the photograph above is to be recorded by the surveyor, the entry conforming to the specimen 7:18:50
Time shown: 10:37:03
